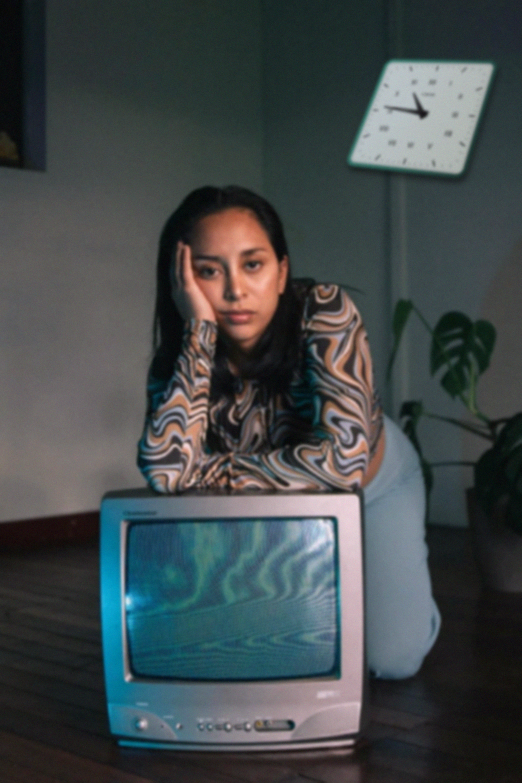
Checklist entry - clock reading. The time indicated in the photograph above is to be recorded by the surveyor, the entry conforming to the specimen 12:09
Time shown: 10:46
